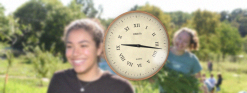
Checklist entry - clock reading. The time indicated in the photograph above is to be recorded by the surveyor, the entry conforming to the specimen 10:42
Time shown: 9:17
